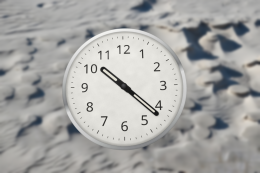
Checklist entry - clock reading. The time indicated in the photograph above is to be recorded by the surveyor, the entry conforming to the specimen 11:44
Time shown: 10:22
